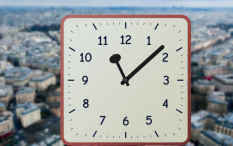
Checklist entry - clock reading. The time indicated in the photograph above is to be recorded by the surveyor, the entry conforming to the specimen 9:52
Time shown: 11:08
